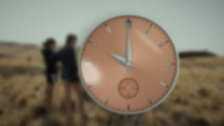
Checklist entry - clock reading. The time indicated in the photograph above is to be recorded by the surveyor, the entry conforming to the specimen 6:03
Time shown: 10:00
